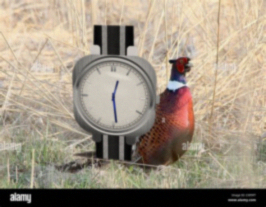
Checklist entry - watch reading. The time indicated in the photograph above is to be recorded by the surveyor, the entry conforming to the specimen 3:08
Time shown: 12:29
